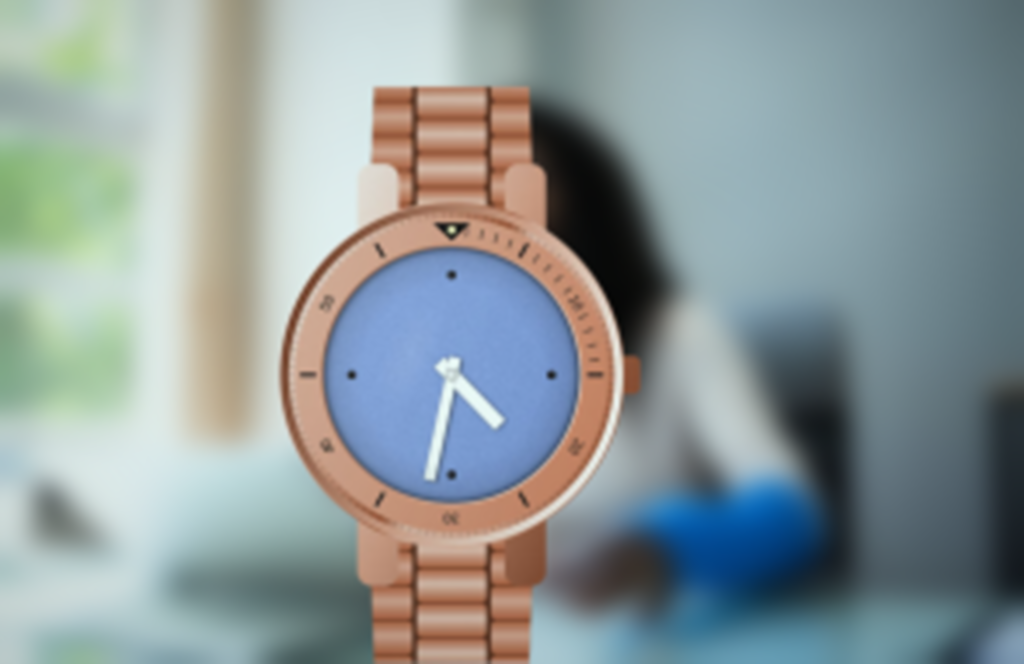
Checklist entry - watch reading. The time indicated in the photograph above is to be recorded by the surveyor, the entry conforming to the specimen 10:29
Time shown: 4:32
